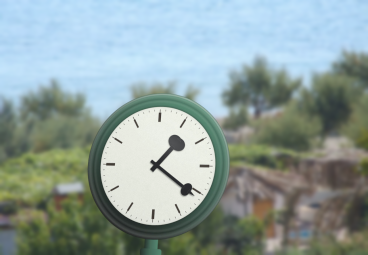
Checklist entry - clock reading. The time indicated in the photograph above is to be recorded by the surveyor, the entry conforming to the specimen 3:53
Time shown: 1:21
